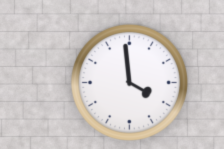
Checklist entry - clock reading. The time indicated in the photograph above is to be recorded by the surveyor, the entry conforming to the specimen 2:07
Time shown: 3:59
